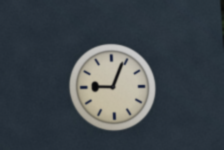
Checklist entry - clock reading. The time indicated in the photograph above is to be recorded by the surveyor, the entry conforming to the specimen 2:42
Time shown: 9:04
